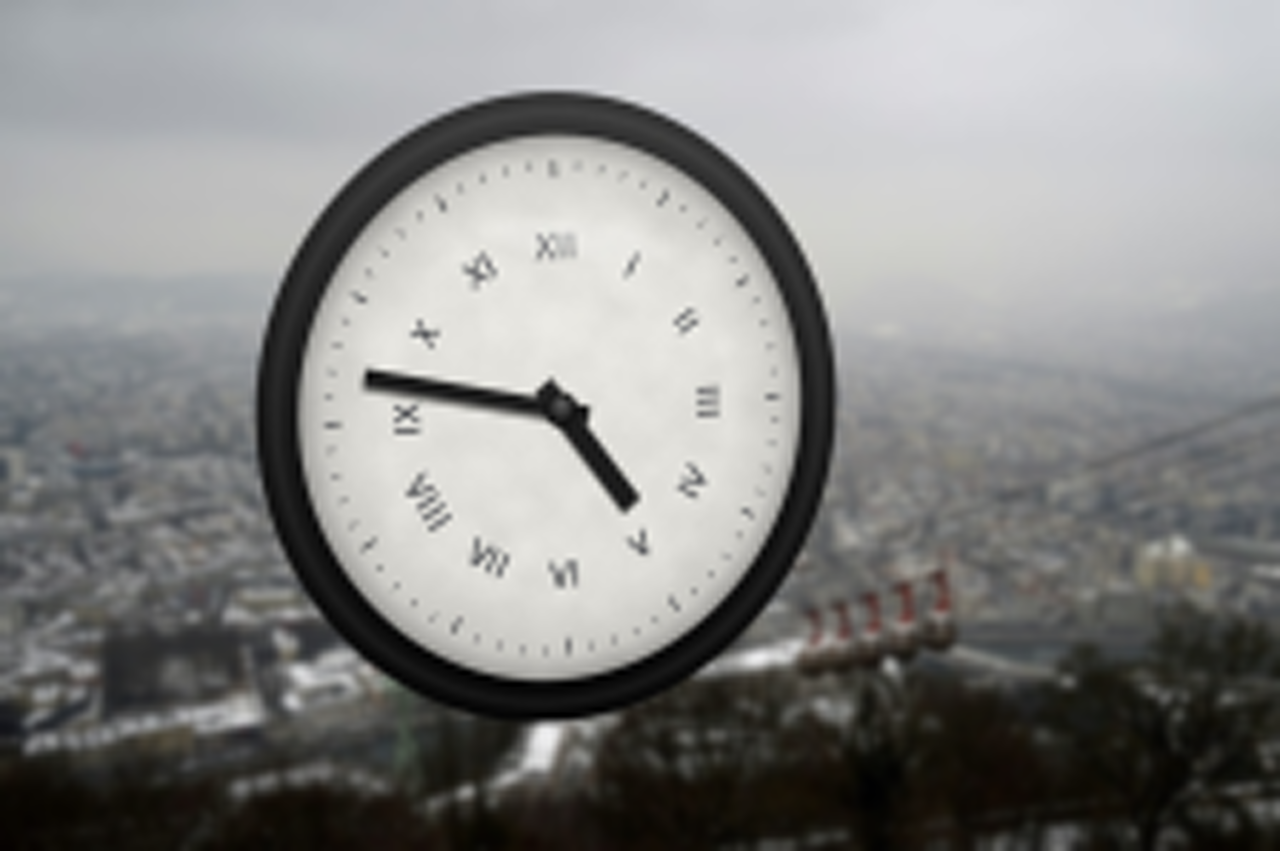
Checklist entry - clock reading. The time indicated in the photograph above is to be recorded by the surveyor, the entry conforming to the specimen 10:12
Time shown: 4:47
